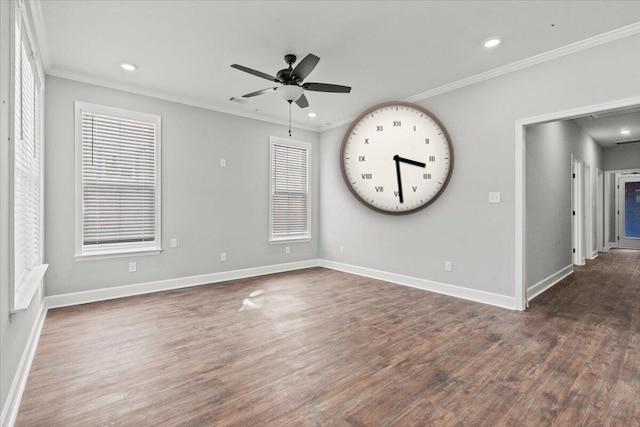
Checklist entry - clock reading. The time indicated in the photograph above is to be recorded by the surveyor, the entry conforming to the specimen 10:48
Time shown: 3:29
